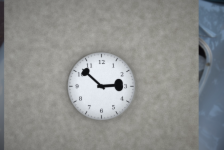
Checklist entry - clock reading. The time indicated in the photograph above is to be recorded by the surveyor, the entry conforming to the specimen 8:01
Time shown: 2:52
